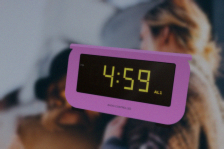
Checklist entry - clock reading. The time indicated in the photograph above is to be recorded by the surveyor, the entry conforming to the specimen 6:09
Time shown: 4:59
